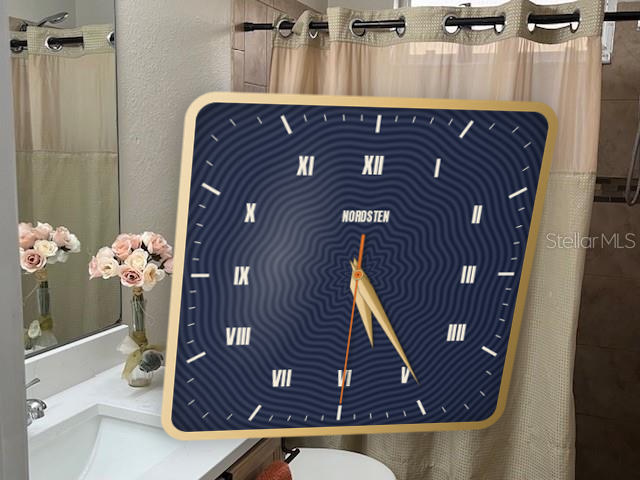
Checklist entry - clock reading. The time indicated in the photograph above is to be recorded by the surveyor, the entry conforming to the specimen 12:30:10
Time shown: 5:24:30
